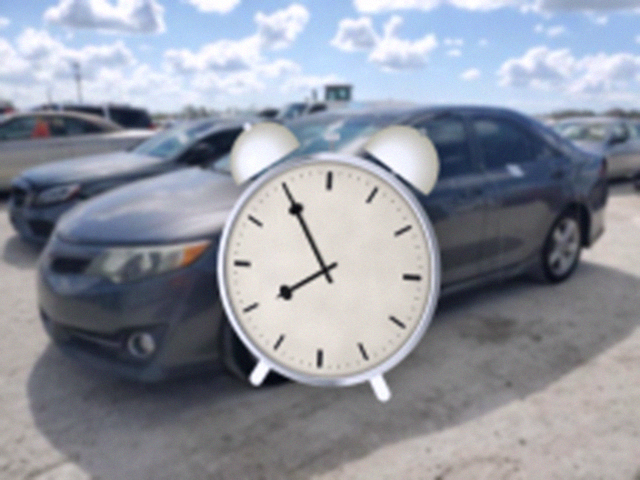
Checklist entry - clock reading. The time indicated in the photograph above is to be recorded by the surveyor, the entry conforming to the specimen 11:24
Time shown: 7:55
